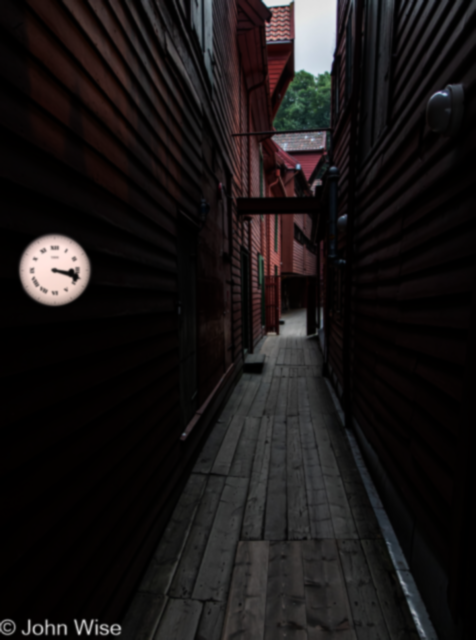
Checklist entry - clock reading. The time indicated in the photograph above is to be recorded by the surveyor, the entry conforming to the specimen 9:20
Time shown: 3:18
